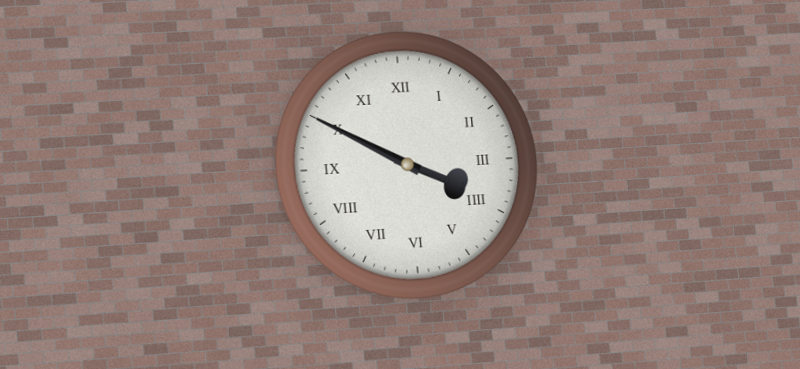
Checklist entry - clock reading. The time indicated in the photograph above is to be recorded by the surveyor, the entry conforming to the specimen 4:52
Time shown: 3:50
